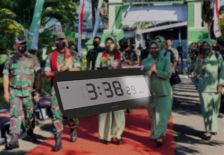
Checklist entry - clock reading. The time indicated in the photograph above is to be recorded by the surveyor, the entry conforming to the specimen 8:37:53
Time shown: 3:38:29
